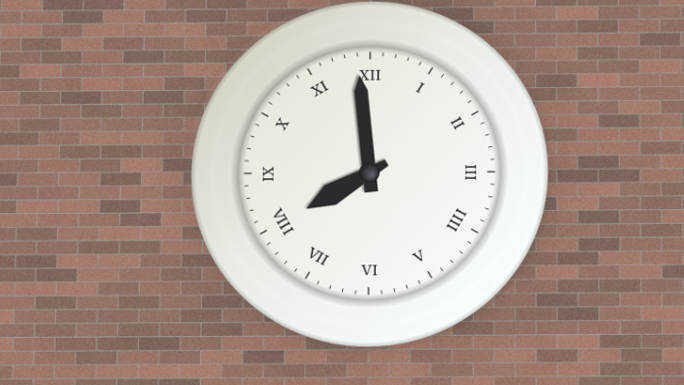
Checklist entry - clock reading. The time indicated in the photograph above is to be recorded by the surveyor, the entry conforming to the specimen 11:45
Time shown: 7:59
